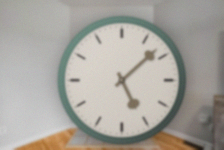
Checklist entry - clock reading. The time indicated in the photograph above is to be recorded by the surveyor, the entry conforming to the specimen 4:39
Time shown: 5:08
